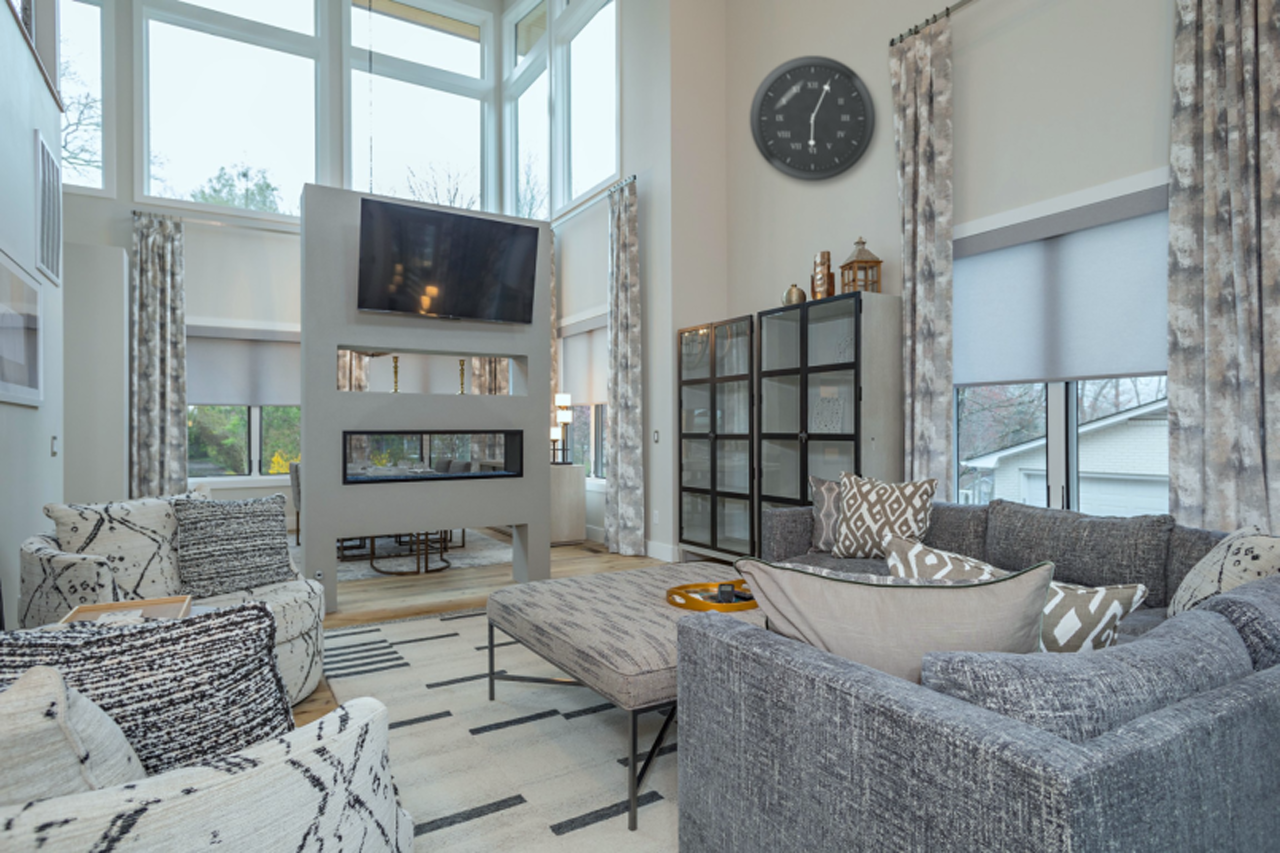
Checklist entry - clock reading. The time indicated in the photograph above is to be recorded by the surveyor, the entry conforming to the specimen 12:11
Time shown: 6:04
